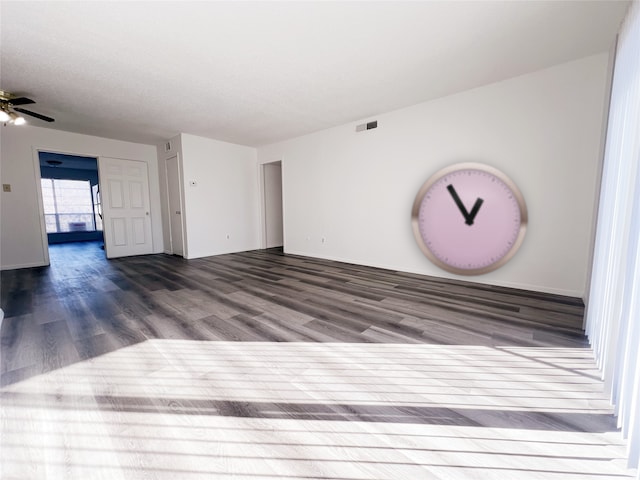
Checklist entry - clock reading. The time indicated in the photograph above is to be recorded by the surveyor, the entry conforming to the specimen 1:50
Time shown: 12:55
